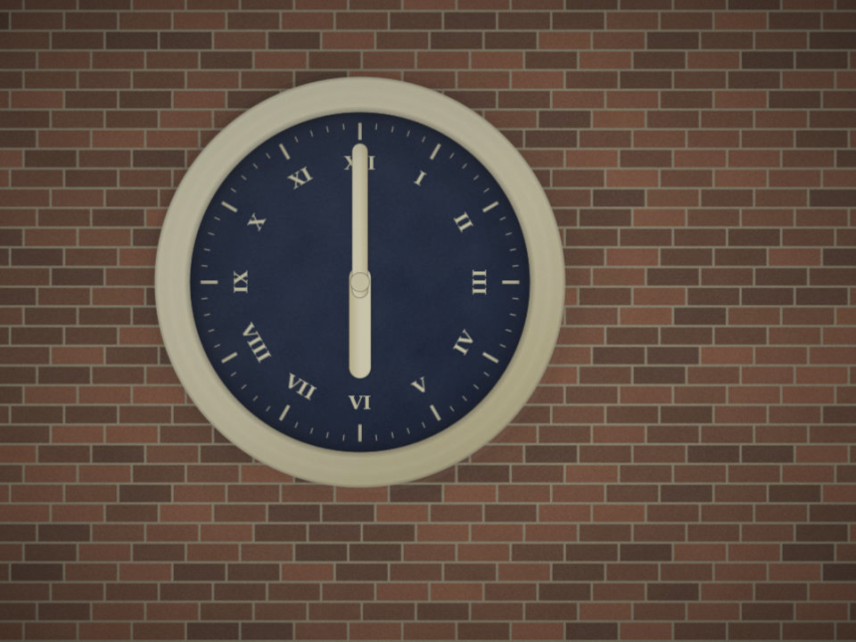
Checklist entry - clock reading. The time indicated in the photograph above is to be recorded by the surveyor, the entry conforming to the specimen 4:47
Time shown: 6:00
